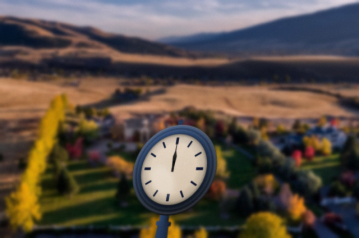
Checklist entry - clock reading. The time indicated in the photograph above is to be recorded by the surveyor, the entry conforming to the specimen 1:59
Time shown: 12:00
